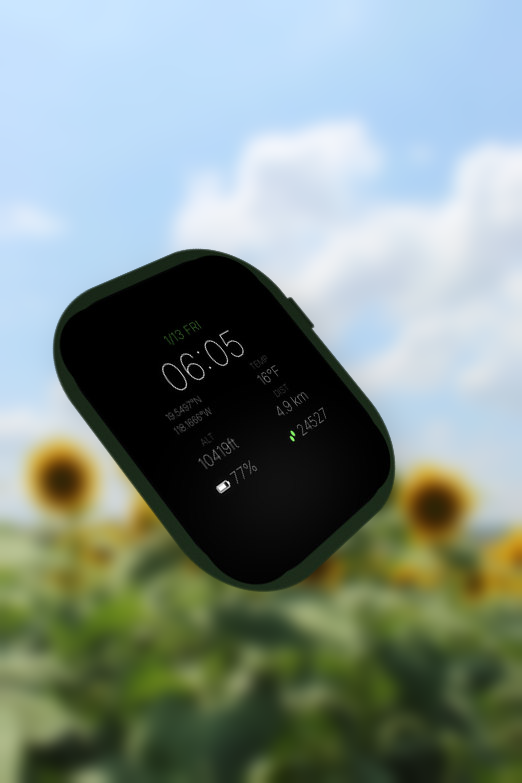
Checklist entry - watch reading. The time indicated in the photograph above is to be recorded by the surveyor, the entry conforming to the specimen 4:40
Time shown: 6:05
